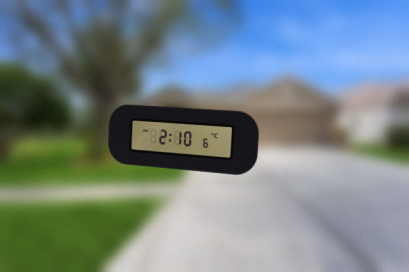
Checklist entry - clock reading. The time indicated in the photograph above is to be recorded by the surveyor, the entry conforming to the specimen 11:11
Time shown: 2:10
